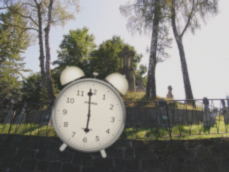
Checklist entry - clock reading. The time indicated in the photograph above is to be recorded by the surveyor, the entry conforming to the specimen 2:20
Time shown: 5:59
